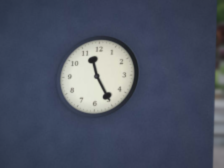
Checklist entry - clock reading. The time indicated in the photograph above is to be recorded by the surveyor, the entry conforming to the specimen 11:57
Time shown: 11:25
